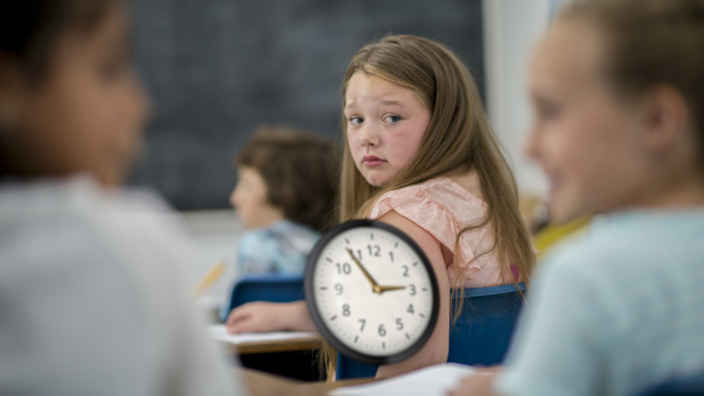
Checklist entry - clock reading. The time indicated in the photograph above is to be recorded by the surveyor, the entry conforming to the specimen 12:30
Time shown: 2:54
